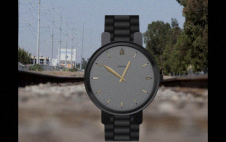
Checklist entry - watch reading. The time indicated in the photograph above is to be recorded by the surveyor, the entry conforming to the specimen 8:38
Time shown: 12:51
